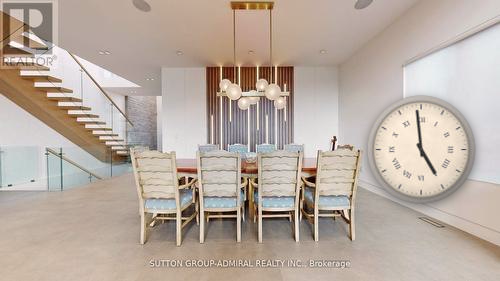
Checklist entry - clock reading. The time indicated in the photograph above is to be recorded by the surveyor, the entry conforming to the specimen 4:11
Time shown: 4:59
